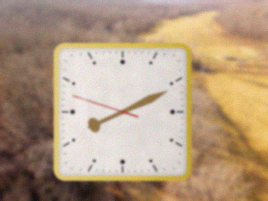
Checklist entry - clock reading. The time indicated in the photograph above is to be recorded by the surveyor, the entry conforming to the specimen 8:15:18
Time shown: 8:10:48
